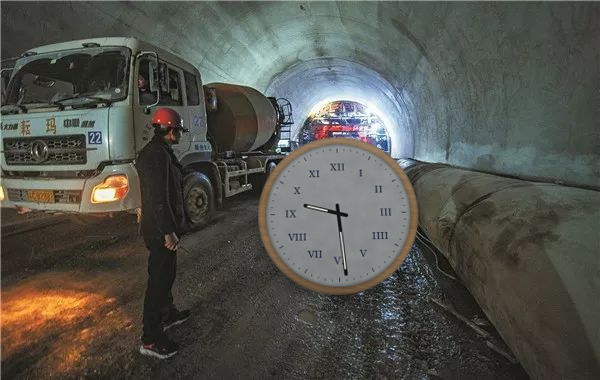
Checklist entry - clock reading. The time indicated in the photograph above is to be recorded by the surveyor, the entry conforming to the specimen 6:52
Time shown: 9:29
